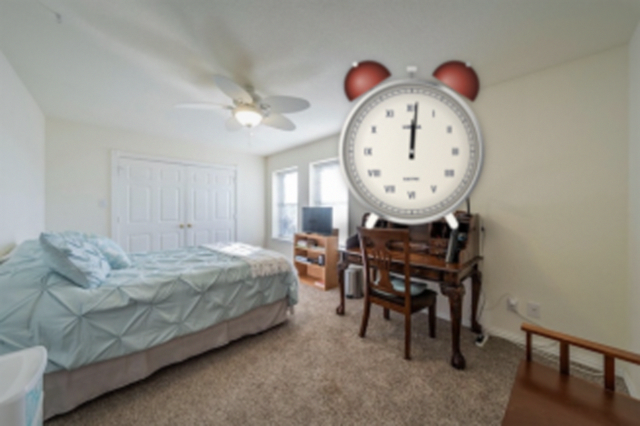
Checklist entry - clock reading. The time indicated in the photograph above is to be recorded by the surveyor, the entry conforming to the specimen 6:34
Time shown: 12:01
